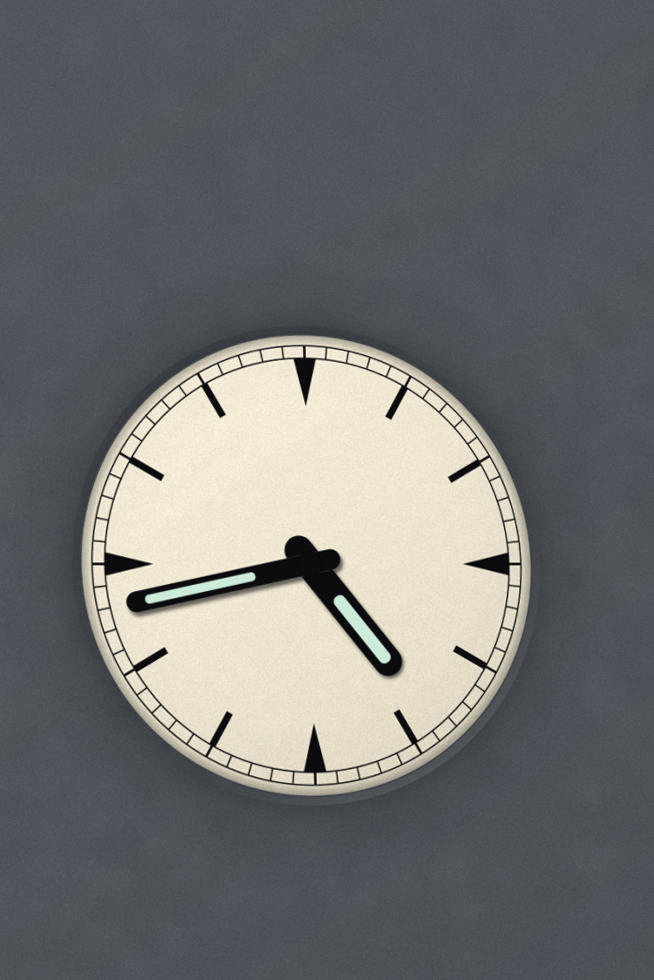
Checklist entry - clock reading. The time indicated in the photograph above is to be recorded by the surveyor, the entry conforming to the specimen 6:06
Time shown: 4:43
